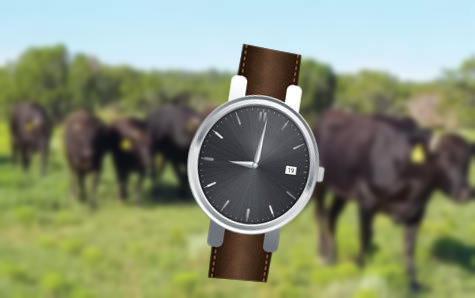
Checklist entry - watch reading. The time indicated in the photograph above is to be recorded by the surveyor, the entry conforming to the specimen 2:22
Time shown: 9:01
